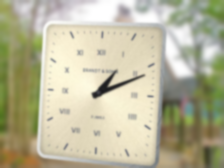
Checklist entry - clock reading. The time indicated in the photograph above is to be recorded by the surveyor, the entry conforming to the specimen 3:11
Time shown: 1:11
